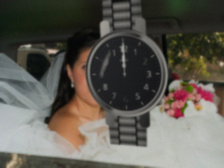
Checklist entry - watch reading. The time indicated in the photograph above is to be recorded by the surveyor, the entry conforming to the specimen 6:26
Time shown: 12:00
